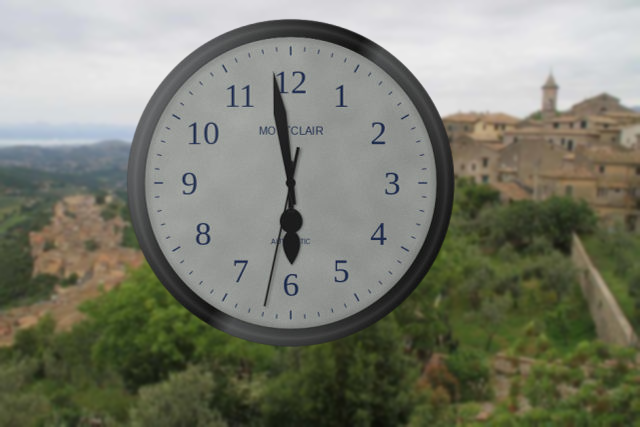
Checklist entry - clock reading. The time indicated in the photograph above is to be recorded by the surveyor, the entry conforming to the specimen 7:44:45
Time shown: 5:58:32
